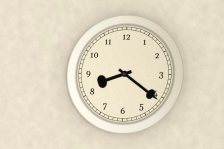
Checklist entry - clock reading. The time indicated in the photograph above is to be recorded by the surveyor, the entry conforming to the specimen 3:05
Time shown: 8:21
